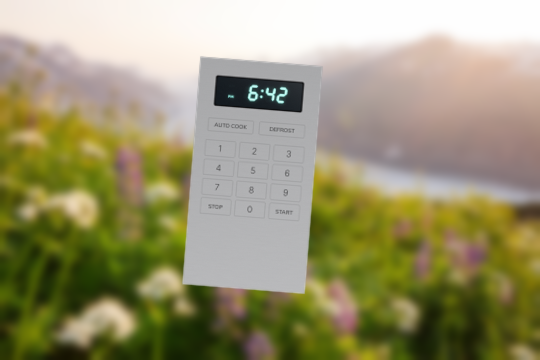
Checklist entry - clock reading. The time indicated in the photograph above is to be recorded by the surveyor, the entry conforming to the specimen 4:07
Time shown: 6:42
